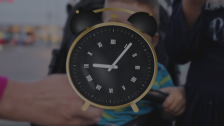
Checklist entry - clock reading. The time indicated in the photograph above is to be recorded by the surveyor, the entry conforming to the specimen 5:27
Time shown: 9:06
